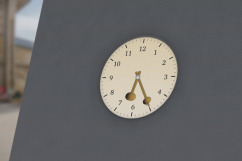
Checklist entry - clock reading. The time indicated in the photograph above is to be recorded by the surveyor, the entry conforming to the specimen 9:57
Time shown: 6:25
